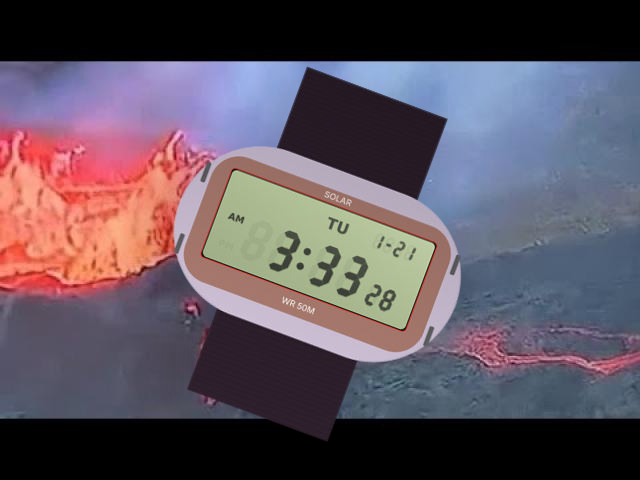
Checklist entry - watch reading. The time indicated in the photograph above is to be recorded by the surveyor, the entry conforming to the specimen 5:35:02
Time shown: 3:33:28
